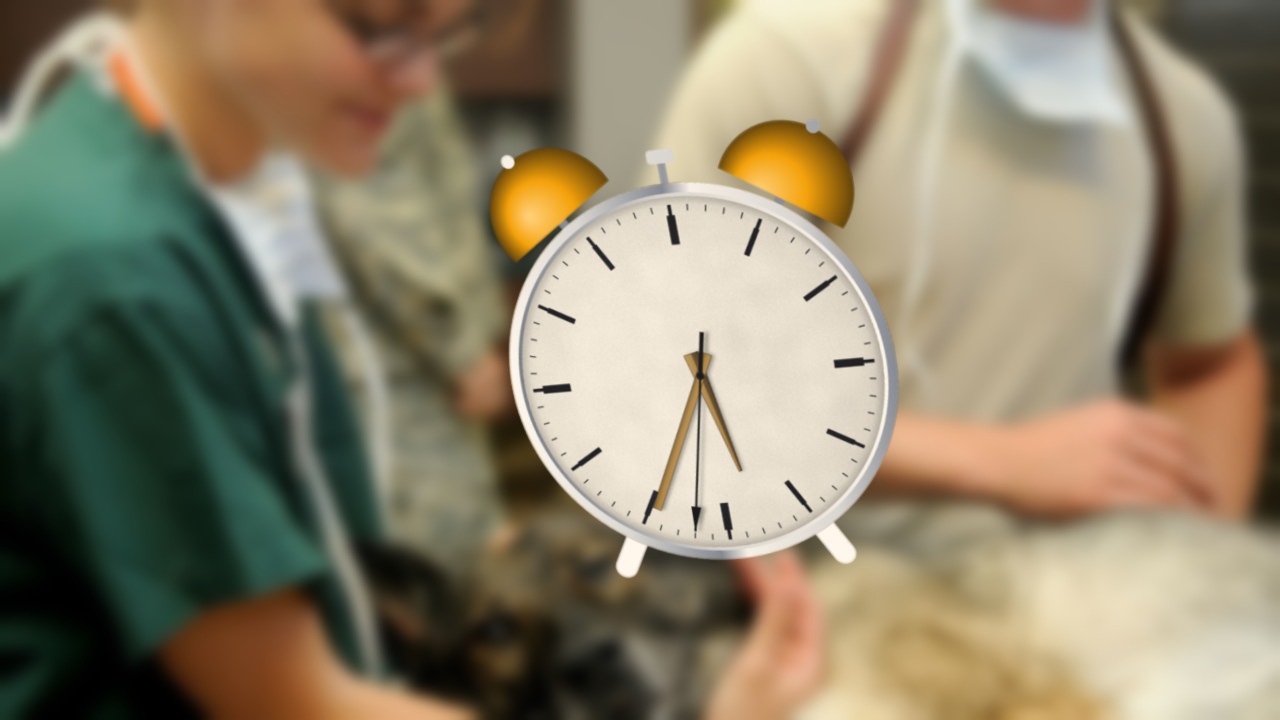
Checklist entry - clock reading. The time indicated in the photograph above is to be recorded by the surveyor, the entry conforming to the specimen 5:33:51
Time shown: 5:34:32
